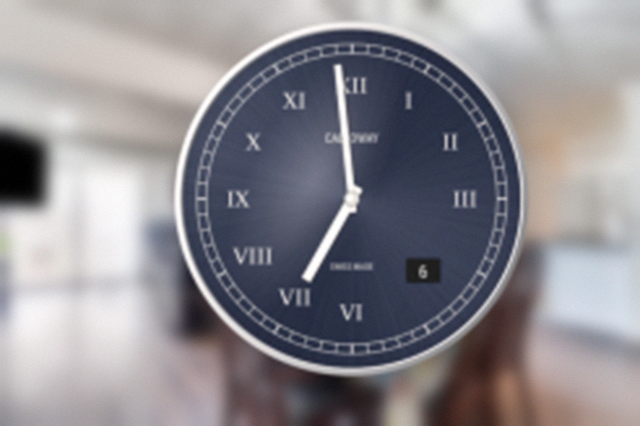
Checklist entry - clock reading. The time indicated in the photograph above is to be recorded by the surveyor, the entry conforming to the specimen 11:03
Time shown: 6:59
